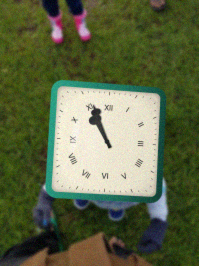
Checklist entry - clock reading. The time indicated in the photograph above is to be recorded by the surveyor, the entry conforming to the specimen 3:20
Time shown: 10:56
